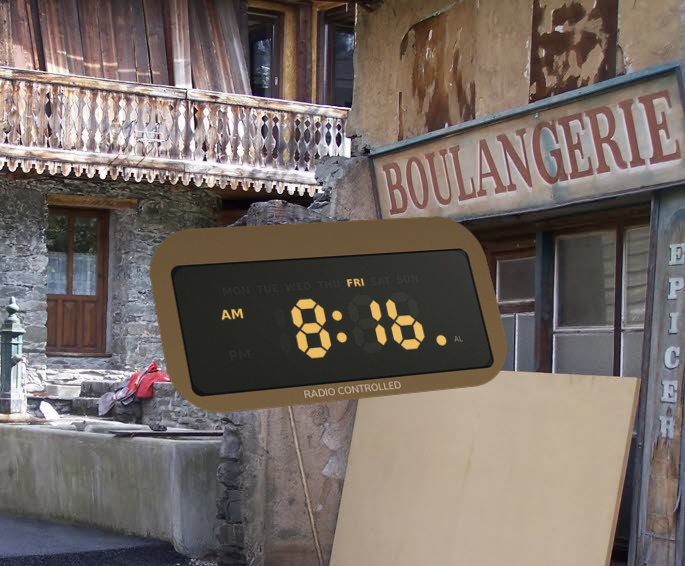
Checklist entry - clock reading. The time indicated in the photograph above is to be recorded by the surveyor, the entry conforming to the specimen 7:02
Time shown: 8:16
